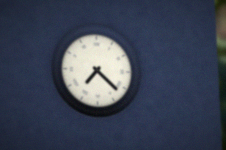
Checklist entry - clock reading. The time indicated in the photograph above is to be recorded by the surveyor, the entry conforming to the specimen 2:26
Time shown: 7:22
